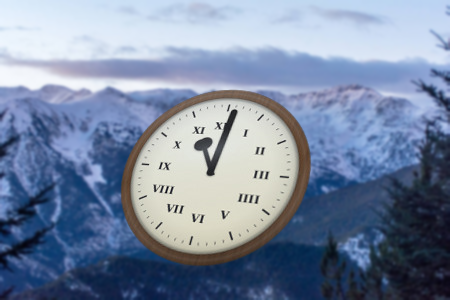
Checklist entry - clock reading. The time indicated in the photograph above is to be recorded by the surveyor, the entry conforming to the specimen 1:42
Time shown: 11:01
